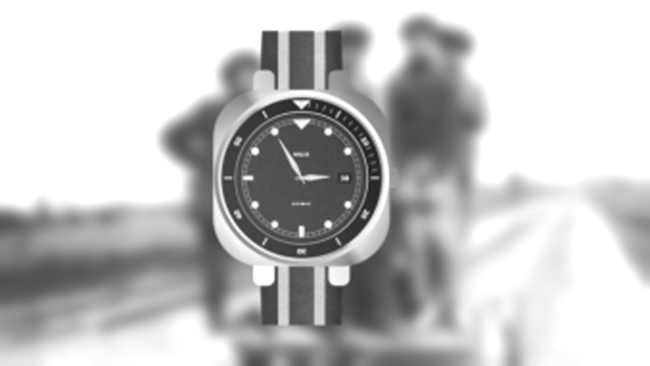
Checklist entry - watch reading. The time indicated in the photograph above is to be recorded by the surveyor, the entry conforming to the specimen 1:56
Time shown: 2:55
